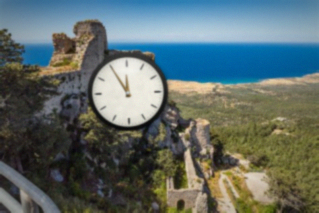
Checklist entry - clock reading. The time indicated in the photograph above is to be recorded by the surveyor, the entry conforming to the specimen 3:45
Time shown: 11:55
